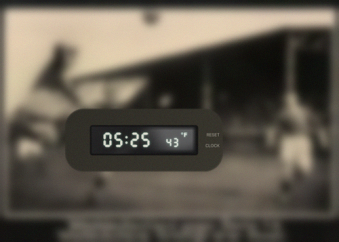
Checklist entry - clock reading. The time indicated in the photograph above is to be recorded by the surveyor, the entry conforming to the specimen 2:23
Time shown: 5:25
